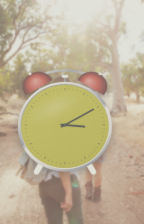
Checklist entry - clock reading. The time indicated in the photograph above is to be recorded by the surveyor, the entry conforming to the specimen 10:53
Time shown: 3:10
